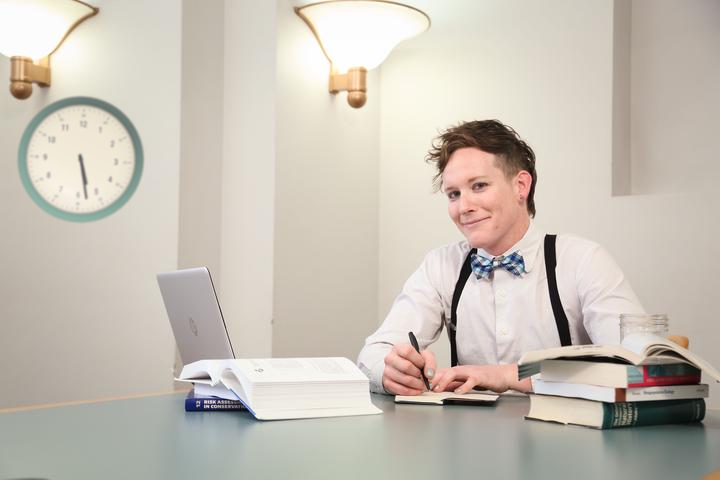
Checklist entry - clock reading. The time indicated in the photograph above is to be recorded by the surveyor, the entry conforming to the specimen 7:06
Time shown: 5:28
